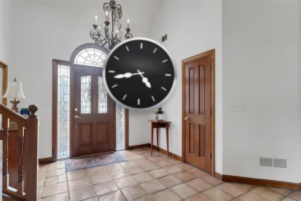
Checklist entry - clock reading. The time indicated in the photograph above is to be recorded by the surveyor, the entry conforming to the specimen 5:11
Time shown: 4:43
